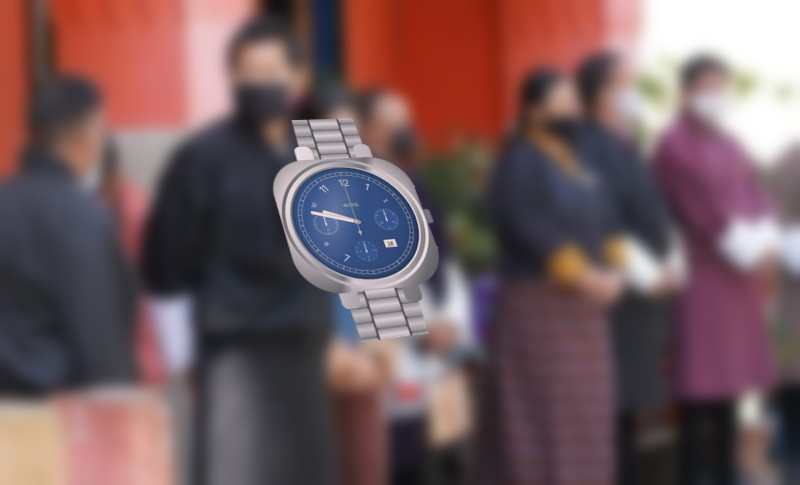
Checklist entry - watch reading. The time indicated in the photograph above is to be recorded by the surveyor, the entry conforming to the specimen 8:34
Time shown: 9:48
